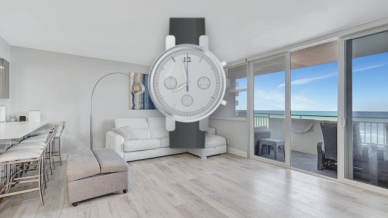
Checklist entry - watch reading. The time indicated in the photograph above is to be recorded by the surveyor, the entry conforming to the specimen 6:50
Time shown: 7:58
